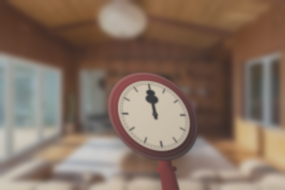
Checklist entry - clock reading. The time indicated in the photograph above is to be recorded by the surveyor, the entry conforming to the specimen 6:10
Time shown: 12:00
